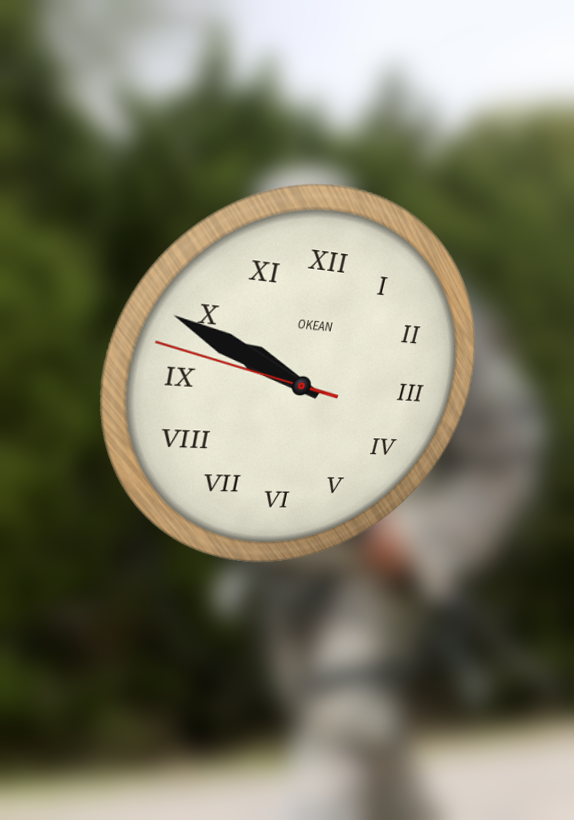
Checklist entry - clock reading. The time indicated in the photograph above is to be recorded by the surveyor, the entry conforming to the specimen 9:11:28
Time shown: 9:48:47
